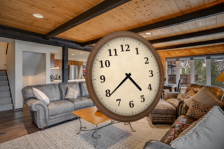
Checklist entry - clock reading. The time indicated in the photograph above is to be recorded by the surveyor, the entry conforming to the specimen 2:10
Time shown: 4:39
